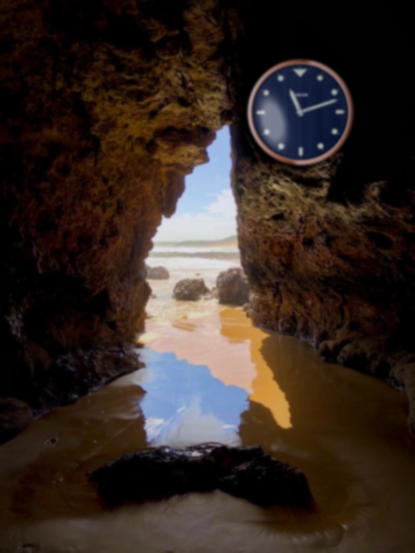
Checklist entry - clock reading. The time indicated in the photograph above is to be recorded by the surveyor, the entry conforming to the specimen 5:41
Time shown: 11:12
